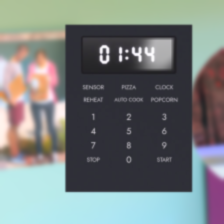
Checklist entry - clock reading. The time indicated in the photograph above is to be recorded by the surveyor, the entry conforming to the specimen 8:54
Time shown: 1:44
